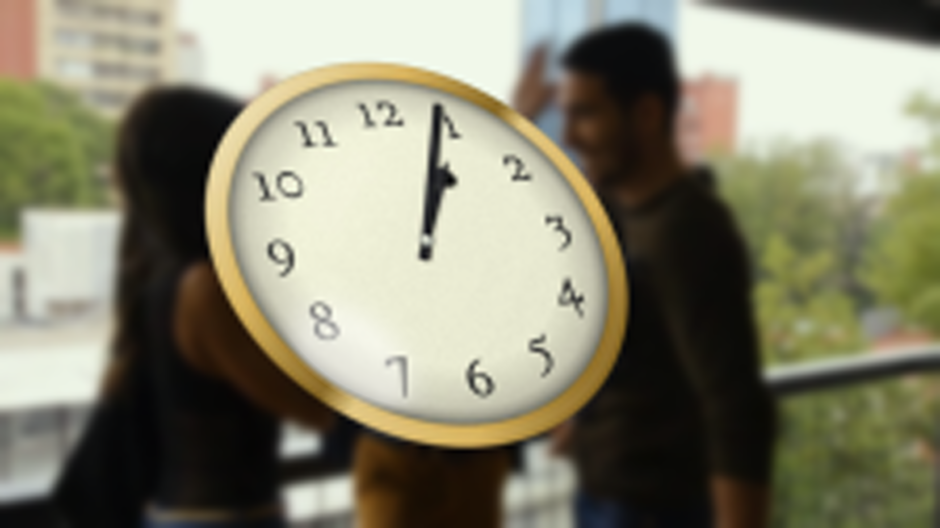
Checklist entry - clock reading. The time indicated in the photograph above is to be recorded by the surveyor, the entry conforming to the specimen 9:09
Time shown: 1:04
